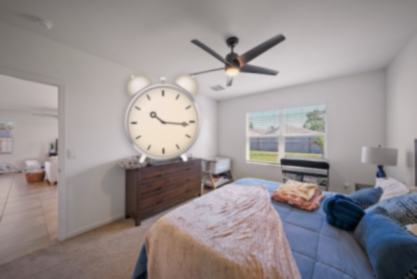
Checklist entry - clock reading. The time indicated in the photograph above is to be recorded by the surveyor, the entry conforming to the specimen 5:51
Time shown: 10:16
